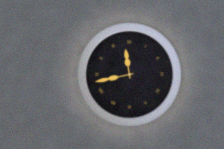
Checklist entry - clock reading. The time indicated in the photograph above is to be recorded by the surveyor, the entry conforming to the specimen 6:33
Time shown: 11:43
